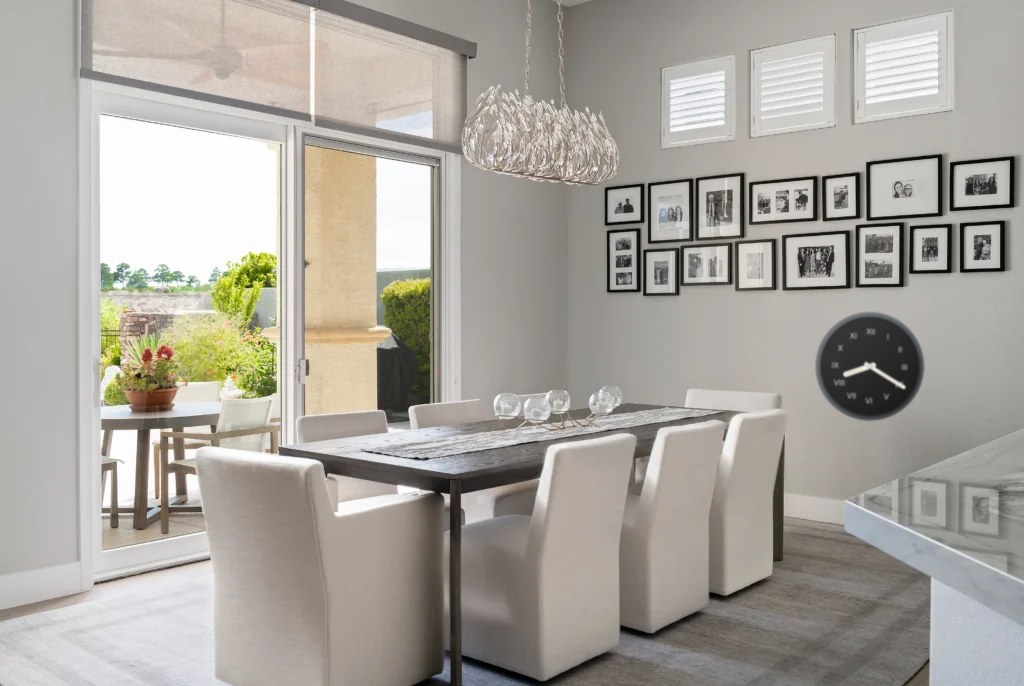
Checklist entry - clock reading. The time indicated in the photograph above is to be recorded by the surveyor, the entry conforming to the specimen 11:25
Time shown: 8:20
